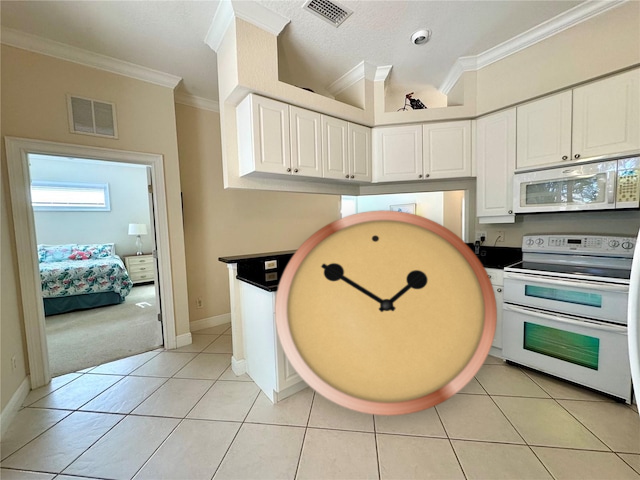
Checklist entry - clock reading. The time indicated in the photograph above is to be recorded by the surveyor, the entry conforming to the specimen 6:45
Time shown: 1:52
